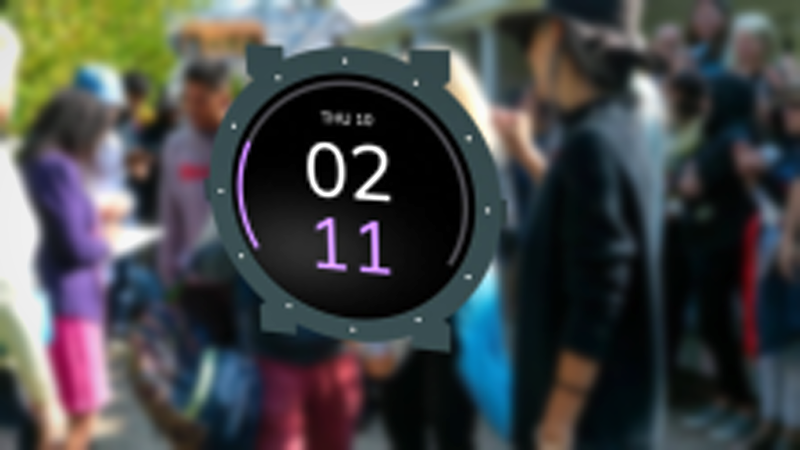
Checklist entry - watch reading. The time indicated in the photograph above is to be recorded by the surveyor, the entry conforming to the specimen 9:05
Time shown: 2:11
